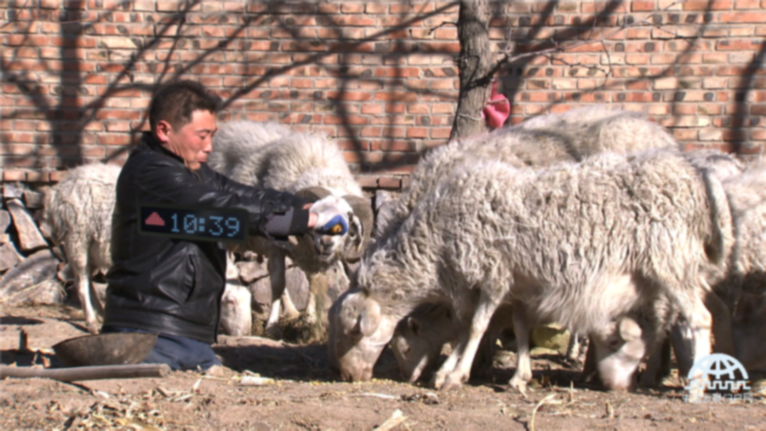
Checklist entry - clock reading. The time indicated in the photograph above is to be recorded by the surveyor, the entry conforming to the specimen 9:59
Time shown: 10:39
